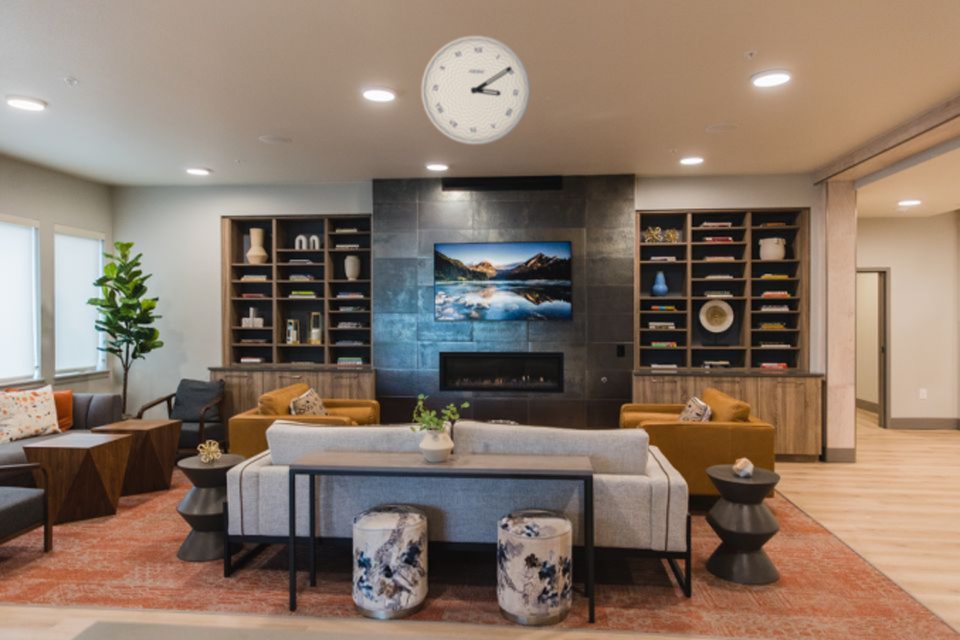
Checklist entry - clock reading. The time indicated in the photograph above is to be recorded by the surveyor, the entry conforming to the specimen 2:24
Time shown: 3:09
